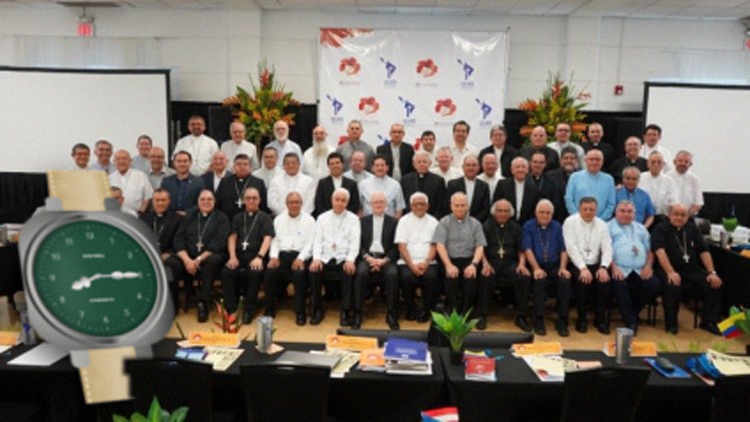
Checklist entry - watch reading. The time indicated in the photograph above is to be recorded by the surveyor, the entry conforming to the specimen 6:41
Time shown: 8:15
